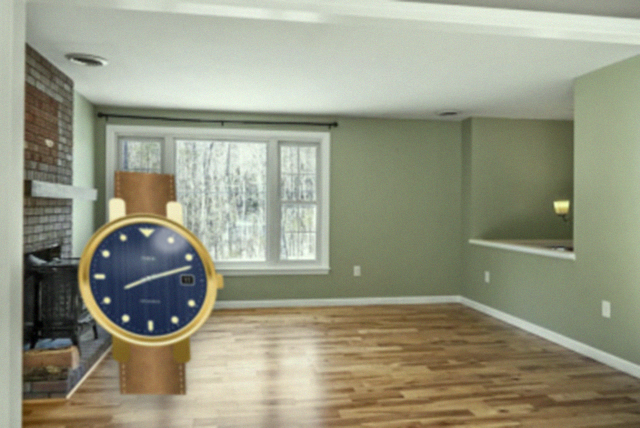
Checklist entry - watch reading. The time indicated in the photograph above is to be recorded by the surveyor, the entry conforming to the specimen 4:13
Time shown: 8:12
